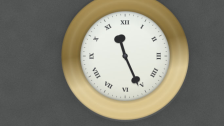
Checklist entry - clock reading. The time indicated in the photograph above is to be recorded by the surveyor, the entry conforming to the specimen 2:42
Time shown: 11:26
